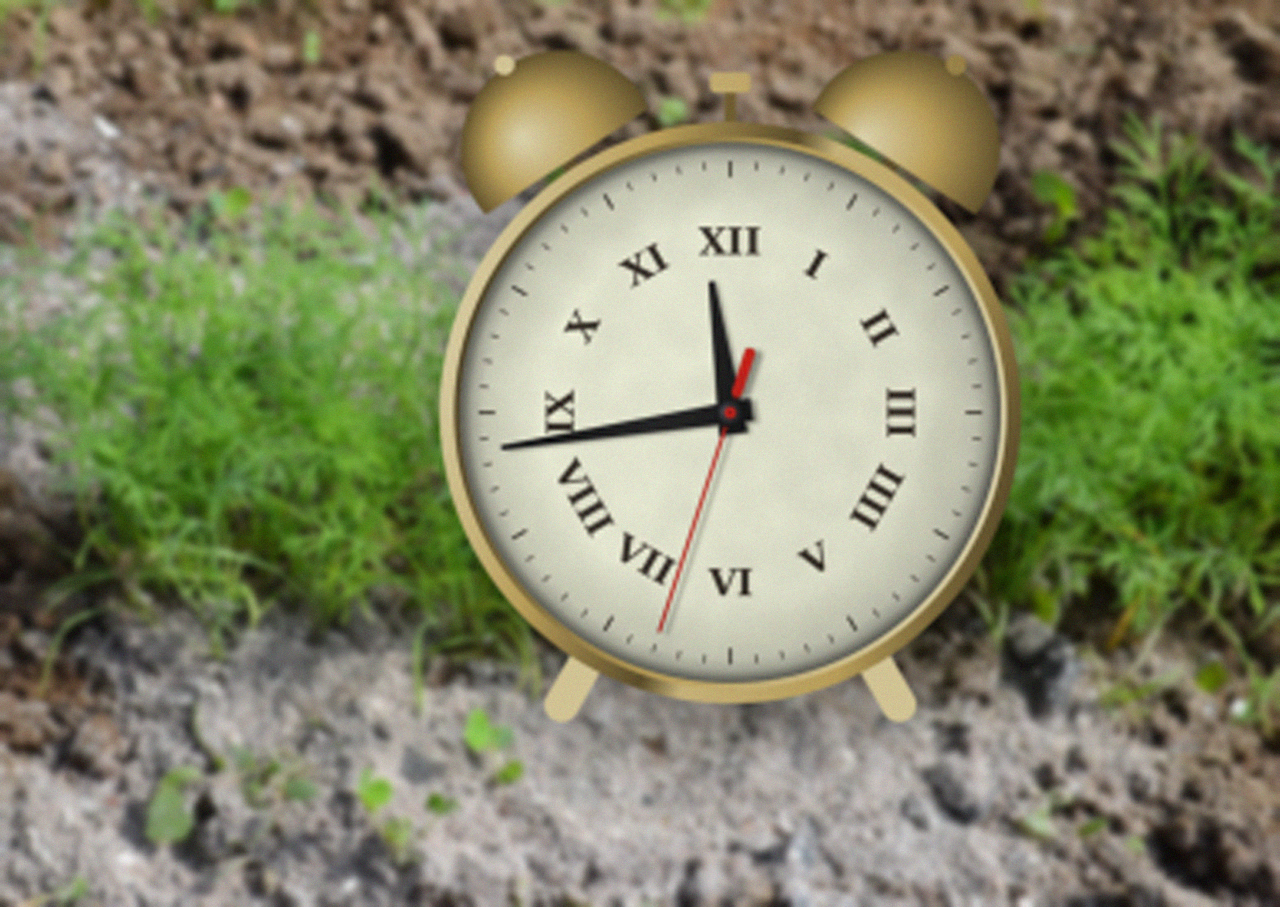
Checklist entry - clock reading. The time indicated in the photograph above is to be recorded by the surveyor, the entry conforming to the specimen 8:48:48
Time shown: 11:43:33
